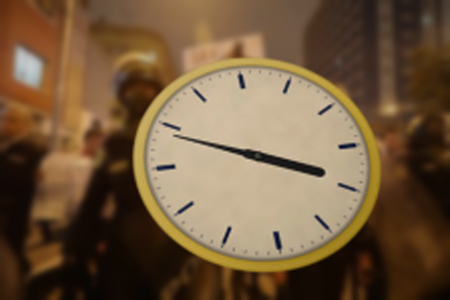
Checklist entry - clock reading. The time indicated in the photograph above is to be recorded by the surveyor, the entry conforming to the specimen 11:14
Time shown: 3:49
